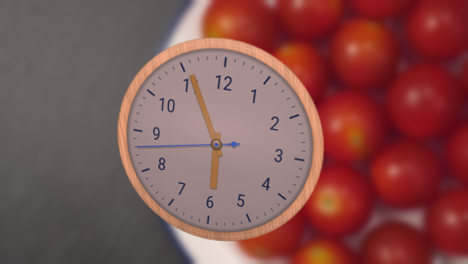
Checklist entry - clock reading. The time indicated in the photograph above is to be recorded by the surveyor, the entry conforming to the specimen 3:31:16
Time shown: 5:55:43
